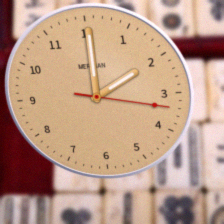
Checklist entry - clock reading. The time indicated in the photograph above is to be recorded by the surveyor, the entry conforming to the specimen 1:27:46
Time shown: 2:00:17
